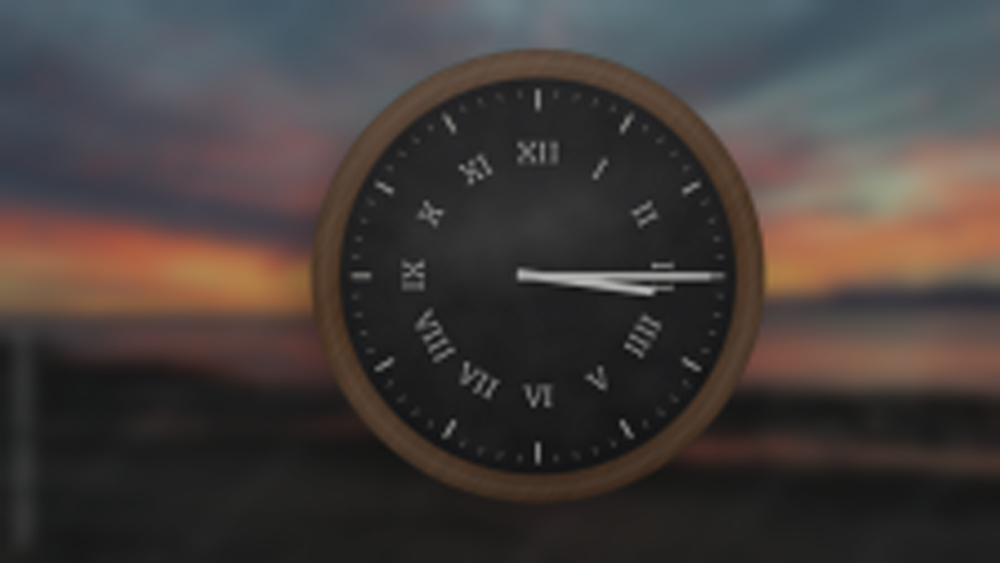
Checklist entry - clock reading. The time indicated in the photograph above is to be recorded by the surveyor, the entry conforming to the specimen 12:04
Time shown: 3:15
